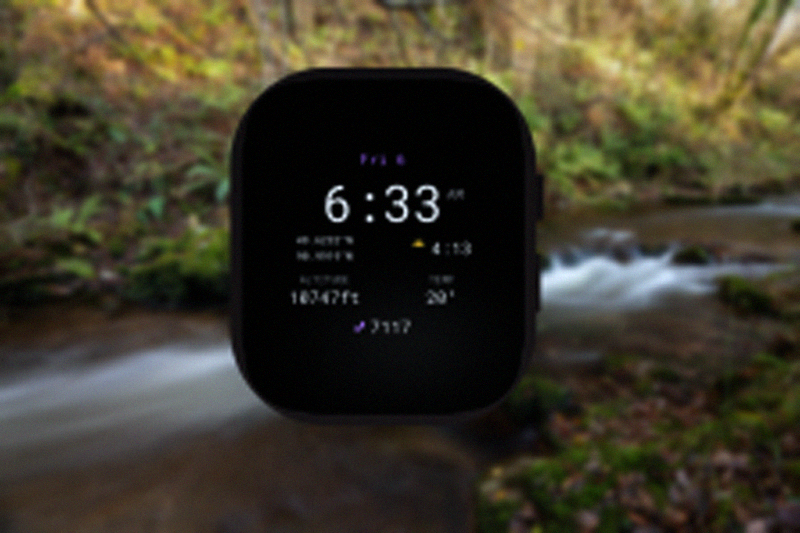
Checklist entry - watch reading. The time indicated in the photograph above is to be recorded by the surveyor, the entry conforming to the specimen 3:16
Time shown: 6:33
